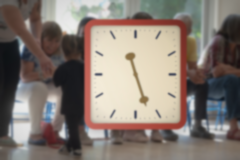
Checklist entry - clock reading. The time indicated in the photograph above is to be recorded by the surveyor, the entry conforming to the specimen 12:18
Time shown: 11:27
